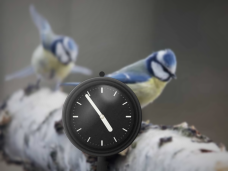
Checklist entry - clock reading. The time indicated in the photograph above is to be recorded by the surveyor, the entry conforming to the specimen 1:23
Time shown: 4:54
